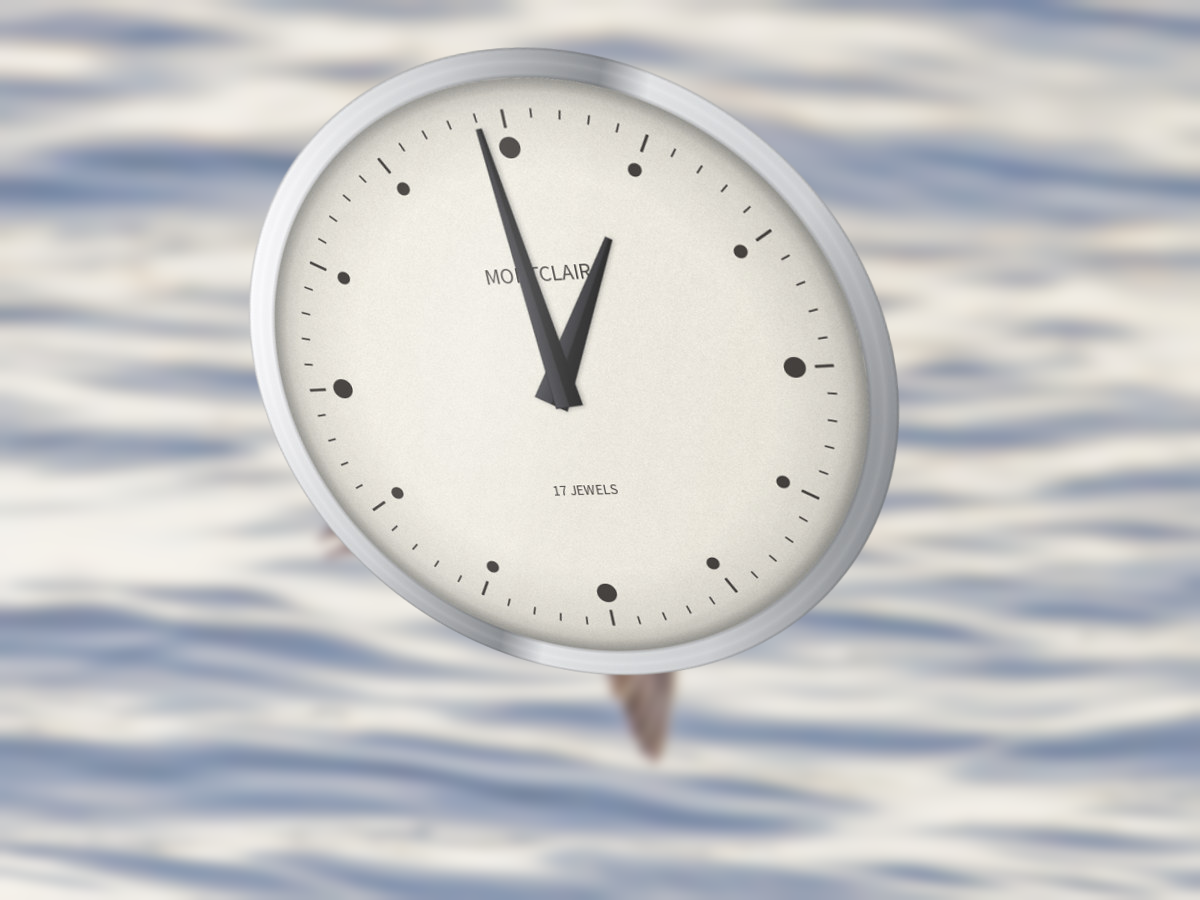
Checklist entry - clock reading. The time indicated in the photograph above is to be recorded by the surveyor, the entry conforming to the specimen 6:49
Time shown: 12:59
